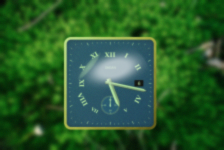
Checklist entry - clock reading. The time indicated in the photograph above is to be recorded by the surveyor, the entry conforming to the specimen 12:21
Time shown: 5:17
